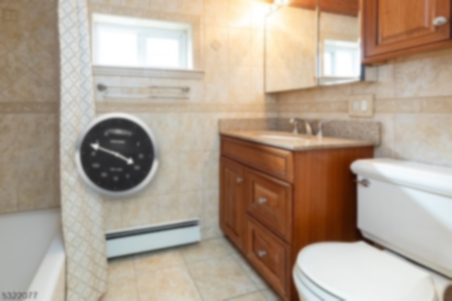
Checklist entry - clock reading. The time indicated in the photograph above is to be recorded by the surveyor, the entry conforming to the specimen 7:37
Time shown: 3:48
